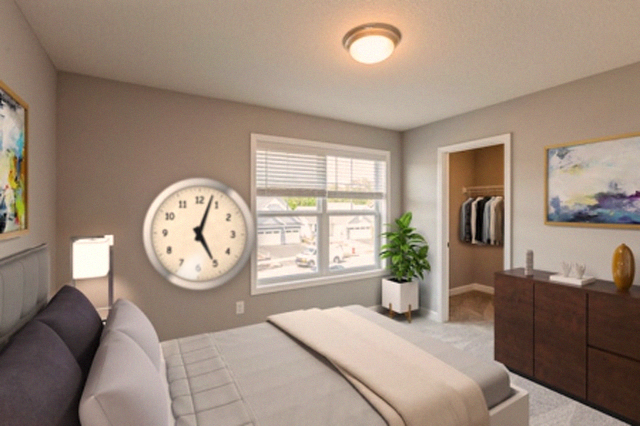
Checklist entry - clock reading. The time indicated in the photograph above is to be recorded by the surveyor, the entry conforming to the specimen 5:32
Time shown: 5:03
